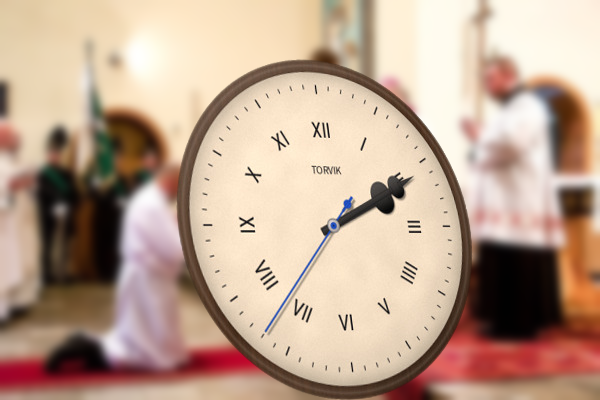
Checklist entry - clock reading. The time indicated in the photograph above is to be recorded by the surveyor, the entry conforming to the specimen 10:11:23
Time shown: 2:10:37
